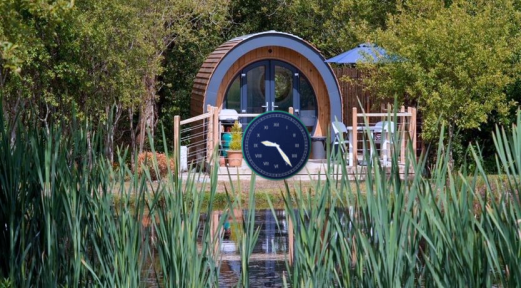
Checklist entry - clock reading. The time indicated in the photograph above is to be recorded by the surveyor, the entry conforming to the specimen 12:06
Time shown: 9:24
